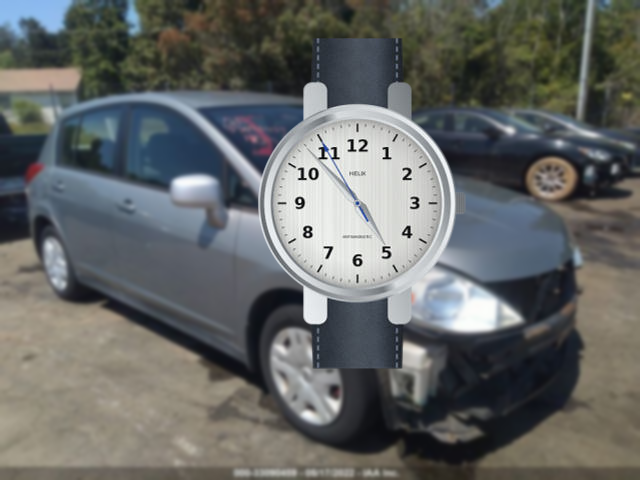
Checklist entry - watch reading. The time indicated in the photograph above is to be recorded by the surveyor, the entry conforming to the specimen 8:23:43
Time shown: 4:52:55
